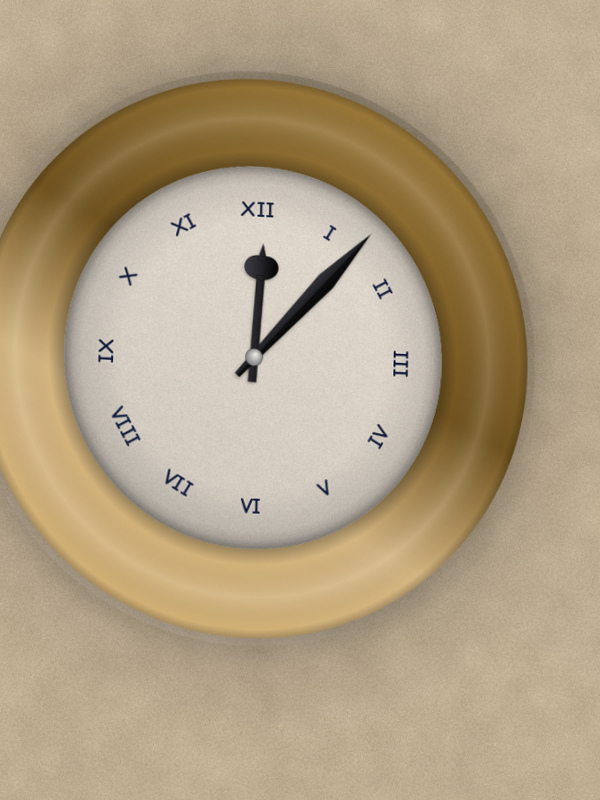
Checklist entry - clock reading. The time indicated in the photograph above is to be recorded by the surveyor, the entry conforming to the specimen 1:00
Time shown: 12:07
